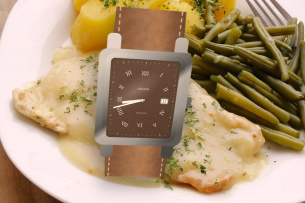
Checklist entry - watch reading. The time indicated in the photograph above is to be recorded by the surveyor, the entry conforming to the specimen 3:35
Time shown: 8:42
